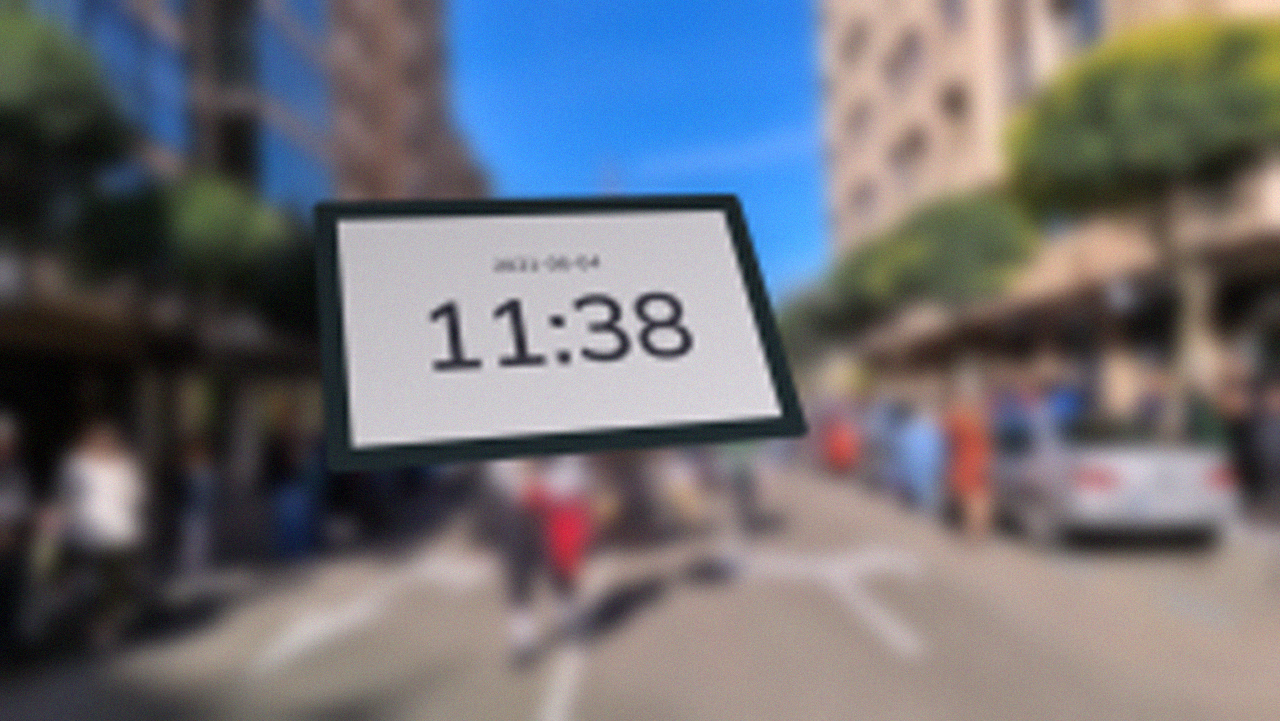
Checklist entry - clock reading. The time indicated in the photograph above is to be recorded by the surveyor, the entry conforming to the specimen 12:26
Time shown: 11:38
